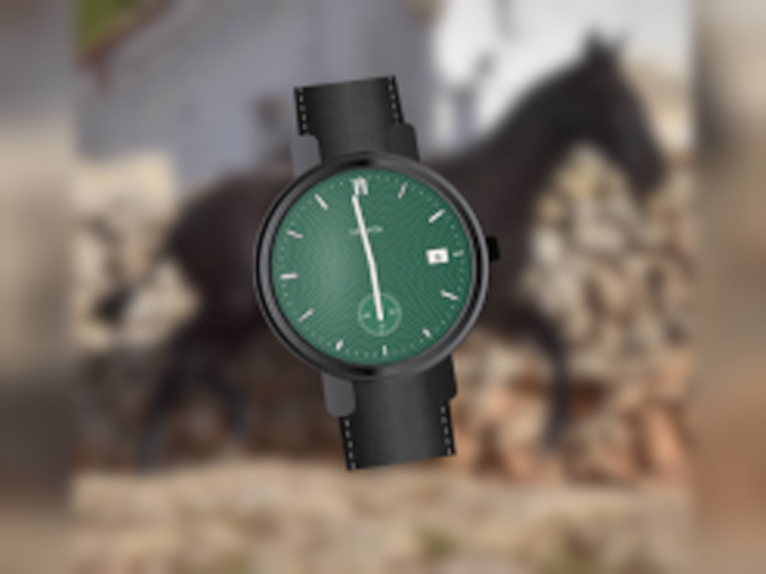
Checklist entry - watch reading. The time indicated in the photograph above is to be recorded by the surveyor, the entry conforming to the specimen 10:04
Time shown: 5:59
